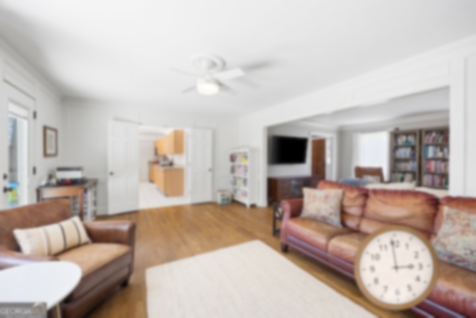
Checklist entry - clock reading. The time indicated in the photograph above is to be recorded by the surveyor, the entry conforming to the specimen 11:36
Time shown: 2:59
